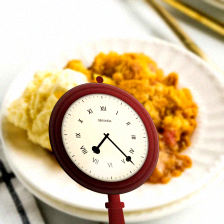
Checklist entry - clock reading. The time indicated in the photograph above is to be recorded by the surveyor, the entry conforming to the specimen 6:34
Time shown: 7:23
